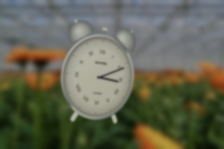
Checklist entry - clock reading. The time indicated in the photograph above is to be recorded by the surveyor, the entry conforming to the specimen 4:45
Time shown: 3:11
